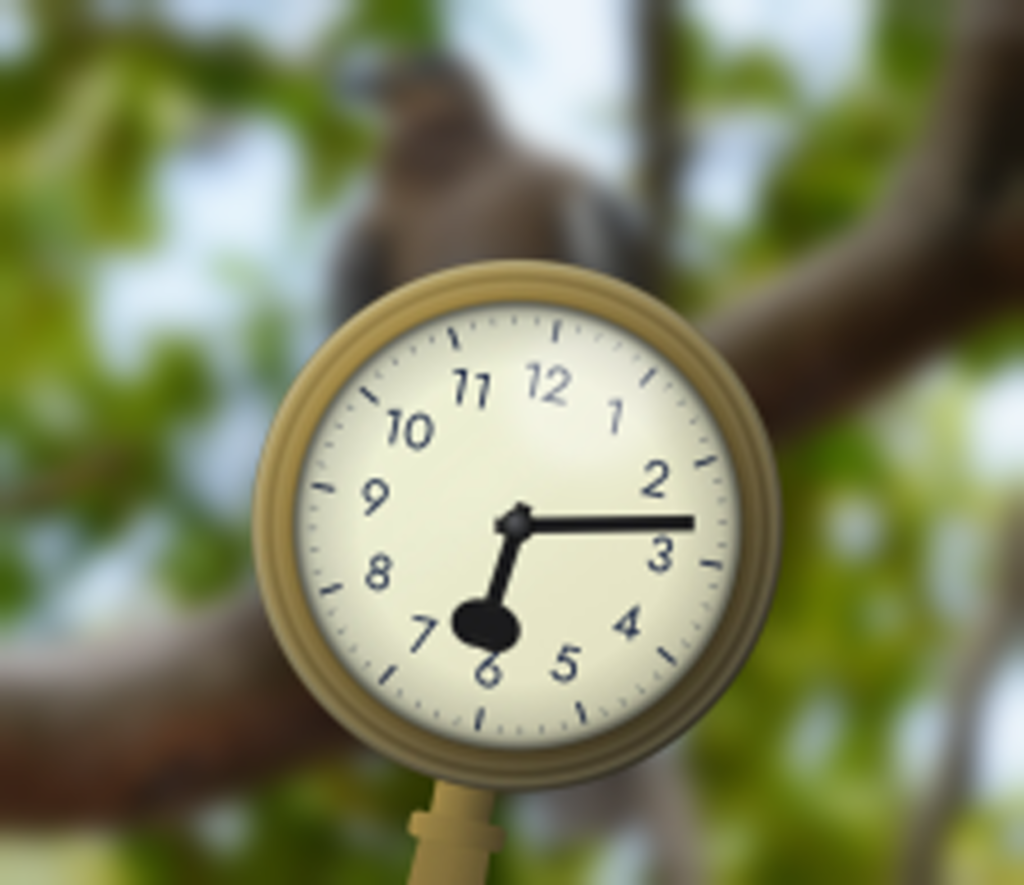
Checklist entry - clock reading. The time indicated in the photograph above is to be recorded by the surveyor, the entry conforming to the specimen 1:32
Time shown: 6:13
